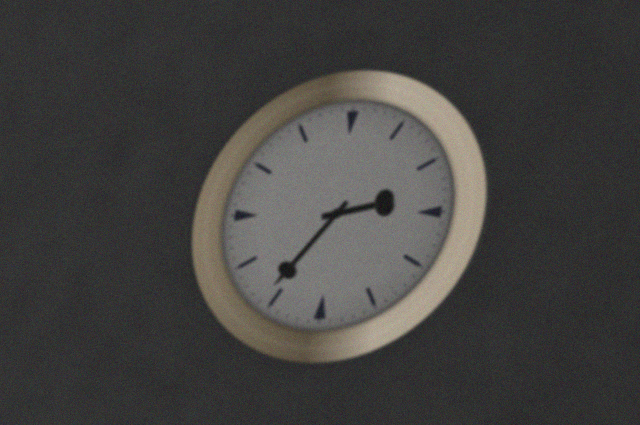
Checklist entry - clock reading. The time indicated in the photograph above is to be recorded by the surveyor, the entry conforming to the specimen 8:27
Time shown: 2:36
